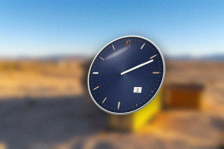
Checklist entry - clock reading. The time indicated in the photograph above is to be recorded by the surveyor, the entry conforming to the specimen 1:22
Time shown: 2:11
